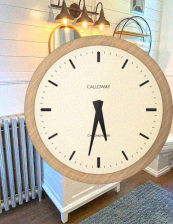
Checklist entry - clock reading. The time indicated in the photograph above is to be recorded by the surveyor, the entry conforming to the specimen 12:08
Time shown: 5:32
